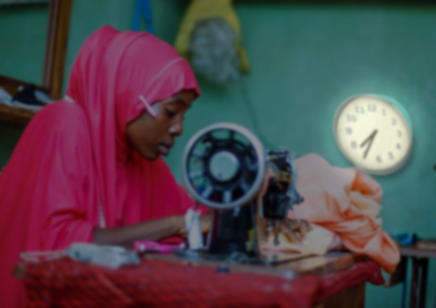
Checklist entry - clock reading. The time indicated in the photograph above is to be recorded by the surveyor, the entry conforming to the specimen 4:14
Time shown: 7:35
